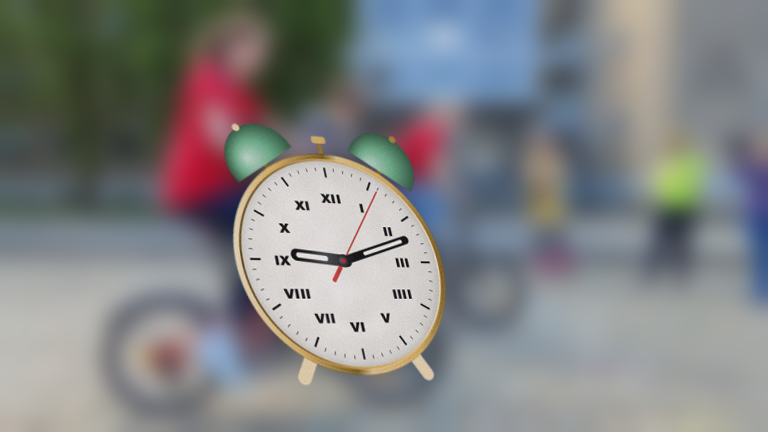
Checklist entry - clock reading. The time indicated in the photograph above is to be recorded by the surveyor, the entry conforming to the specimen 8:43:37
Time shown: 9:12:06
